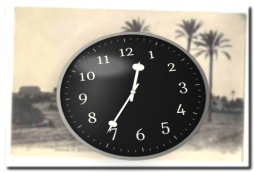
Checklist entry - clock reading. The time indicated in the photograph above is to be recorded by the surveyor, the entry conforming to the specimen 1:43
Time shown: 12:36
